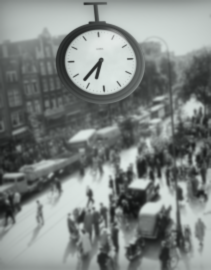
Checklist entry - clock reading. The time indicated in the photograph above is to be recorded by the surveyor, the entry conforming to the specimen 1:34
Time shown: 6:37
